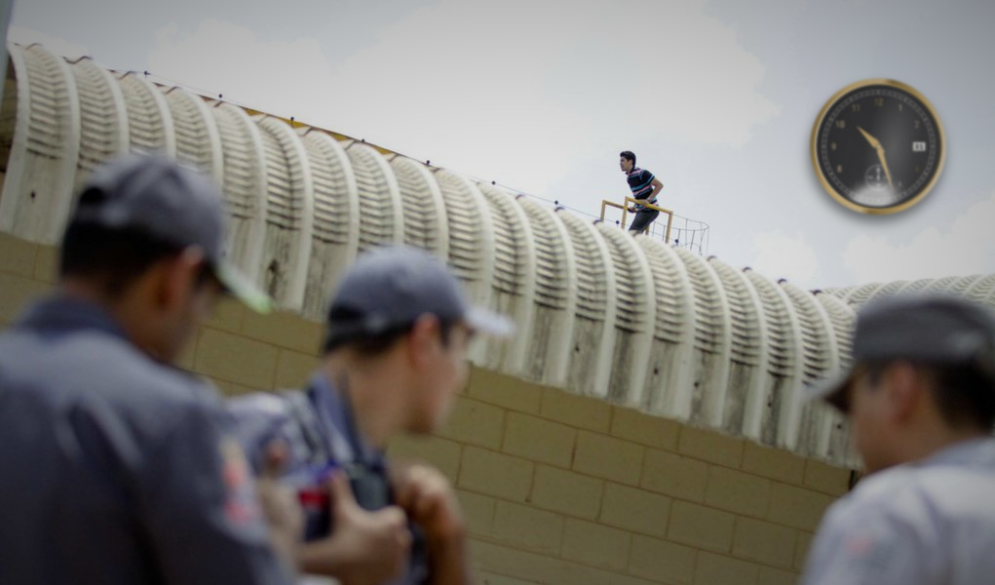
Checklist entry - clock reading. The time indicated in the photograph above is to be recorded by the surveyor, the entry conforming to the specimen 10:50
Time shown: 10:27
